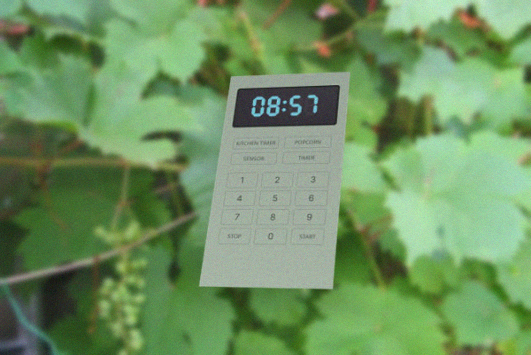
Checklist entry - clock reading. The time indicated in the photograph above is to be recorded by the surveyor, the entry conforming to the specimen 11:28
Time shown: 8:57
